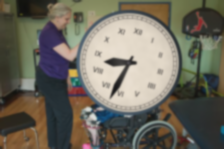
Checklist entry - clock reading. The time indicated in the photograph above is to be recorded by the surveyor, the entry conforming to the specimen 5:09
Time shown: 8:32
